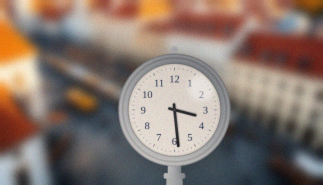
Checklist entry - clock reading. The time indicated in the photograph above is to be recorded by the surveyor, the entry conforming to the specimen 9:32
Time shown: 3:29
